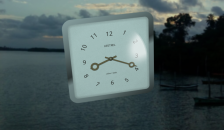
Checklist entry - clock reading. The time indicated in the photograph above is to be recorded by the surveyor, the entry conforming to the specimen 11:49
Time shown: 8:19
